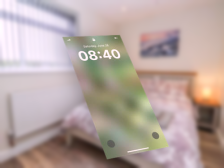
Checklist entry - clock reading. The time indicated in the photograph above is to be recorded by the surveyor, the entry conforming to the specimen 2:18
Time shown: 8:40
